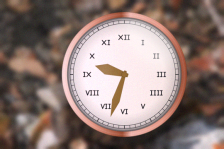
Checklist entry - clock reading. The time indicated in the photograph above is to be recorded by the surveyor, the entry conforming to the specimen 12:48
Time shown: 9:33
